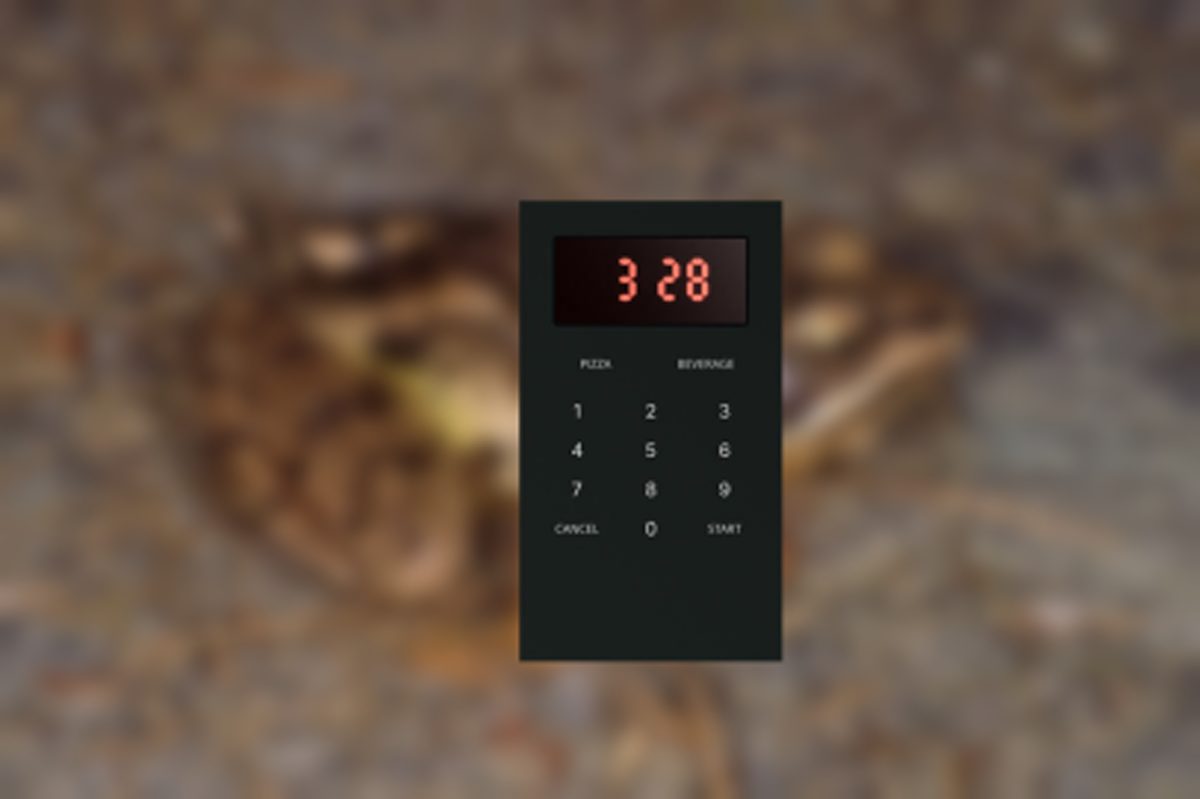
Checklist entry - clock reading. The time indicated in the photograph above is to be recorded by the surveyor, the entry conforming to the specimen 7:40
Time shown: 3:28
